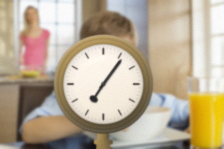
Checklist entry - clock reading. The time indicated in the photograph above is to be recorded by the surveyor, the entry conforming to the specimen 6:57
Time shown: 7:06
